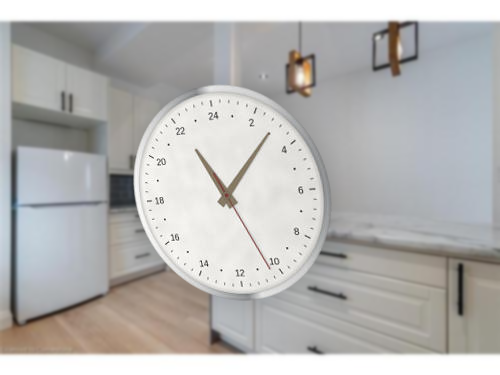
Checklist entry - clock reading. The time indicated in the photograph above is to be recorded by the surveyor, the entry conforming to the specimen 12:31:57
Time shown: 22:07:26
